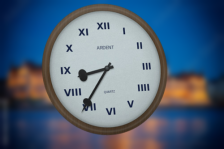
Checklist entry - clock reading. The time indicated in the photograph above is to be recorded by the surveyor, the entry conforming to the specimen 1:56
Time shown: 8:36
